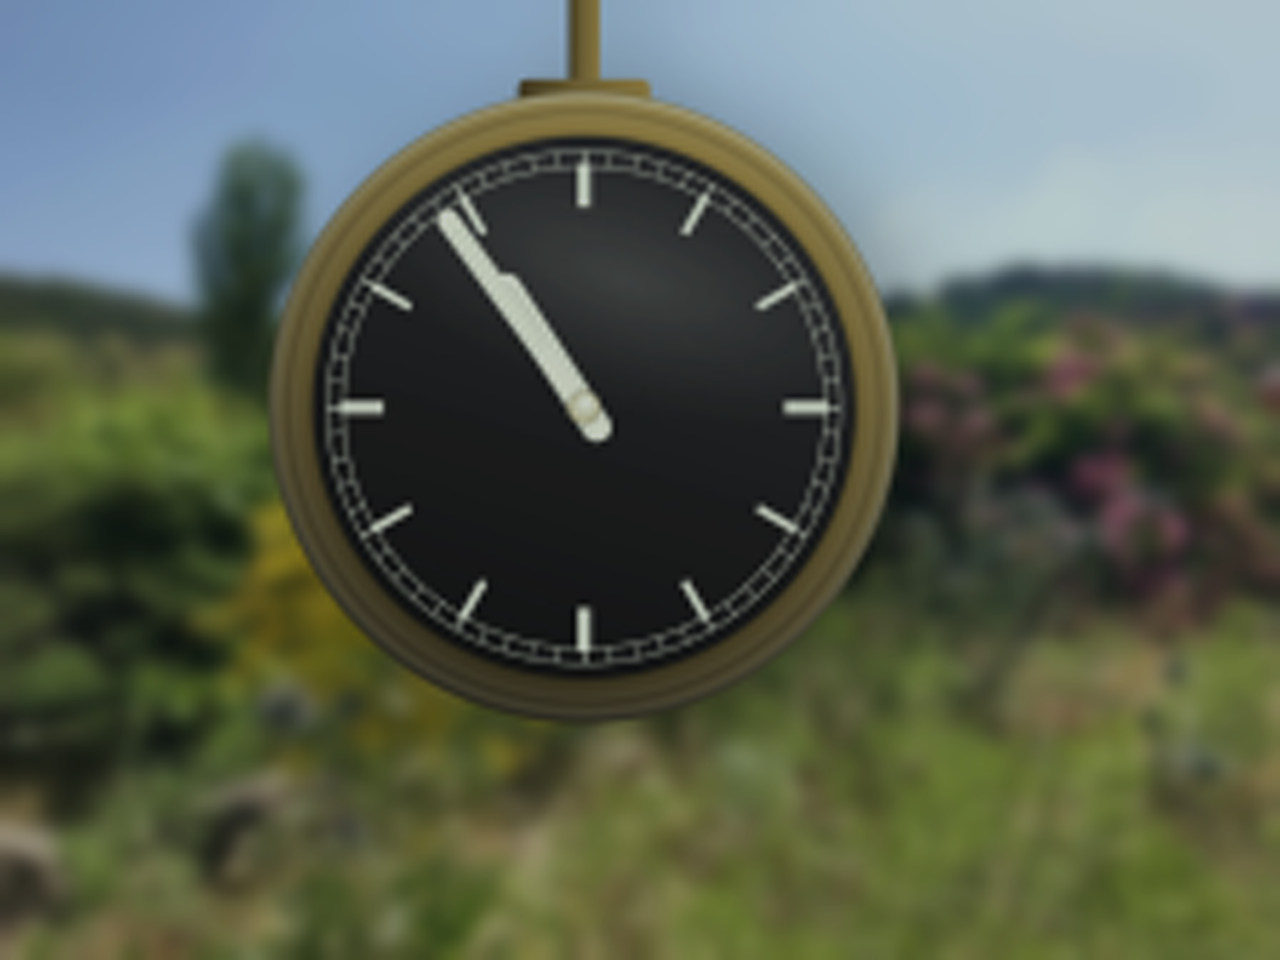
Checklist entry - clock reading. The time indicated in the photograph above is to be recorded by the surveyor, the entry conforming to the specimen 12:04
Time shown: 10:54
